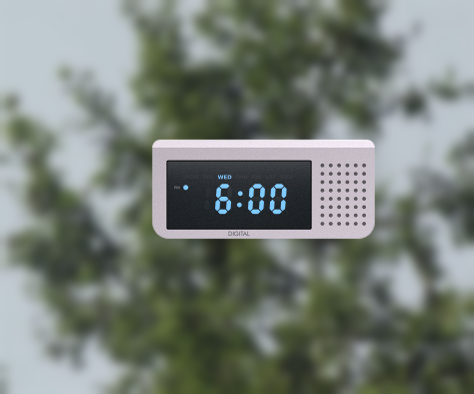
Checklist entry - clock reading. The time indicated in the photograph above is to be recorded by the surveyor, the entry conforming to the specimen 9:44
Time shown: 6:00
